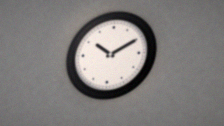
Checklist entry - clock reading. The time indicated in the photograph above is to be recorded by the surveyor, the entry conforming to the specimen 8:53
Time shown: 10:10
